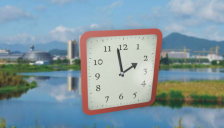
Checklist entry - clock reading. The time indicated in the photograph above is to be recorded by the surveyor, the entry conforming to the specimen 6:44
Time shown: 1:58
